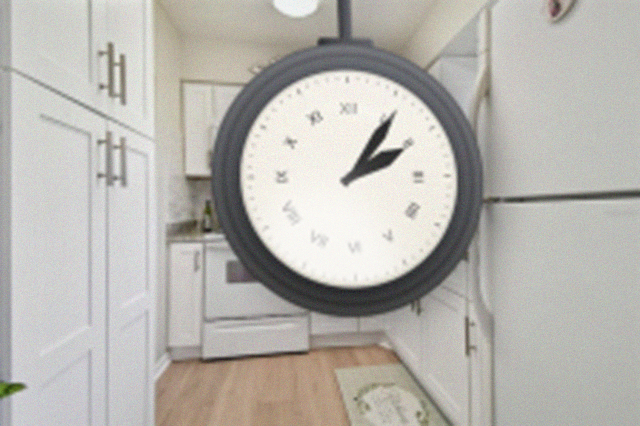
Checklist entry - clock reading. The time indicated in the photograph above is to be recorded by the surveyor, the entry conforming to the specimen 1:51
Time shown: 2:06
